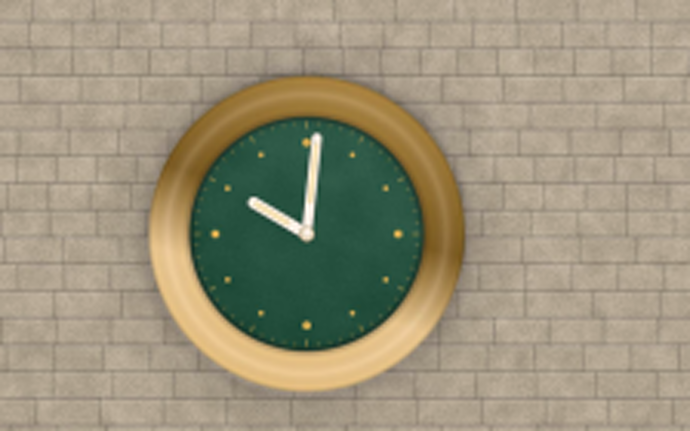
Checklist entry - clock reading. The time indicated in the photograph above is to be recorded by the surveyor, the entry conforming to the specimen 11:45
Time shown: 10:01
